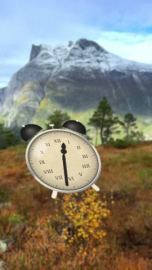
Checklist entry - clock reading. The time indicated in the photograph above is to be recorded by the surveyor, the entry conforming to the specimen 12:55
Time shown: 12:32
